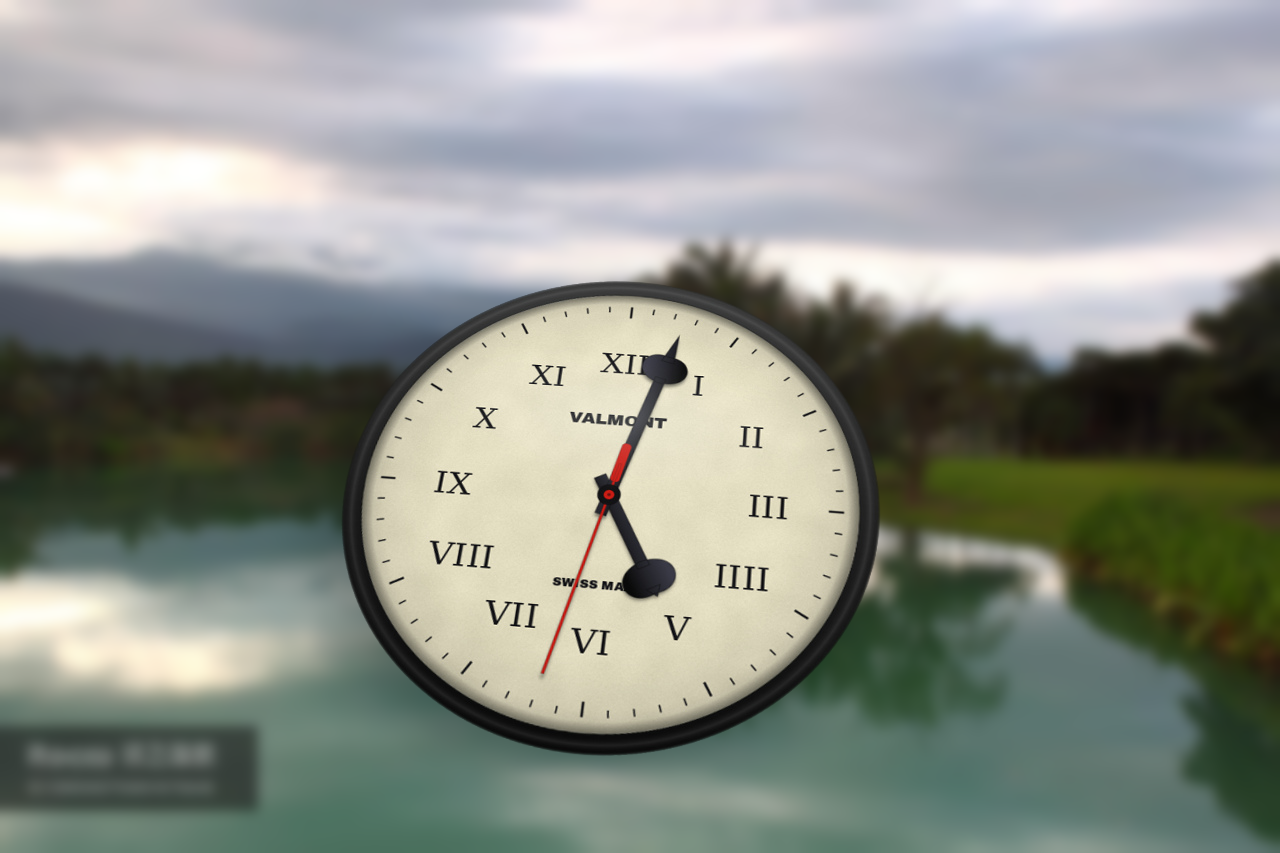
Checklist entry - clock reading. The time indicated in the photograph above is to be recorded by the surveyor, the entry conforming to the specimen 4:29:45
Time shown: 5:02:32
